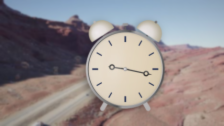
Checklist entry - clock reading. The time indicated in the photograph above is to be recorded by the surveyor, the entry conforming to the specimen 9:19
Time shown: 9:17
